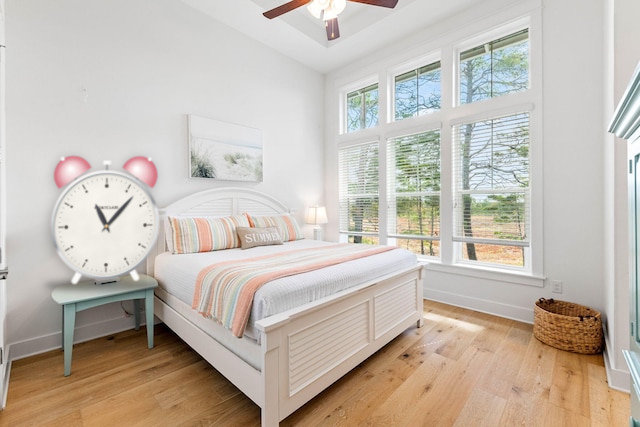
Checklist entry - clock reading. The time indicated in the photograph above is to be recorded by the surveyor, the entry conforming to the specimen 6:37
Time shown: 11:07
